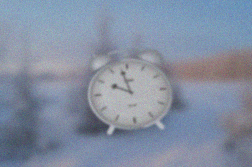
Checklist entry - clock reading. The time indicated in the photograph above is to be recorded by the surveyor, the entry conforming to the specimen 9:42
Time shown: 9:58
